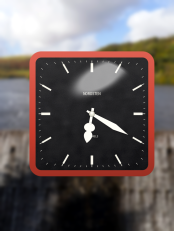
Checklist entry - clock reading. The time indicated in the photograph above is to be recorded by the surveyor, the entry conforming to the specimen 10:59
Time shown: 6:20
